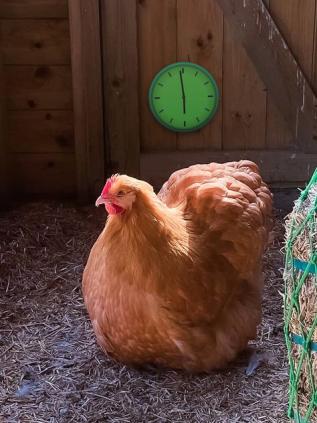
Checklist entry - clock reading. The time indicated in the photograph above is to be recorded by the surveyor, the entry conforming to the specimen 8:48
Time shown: 5:59
